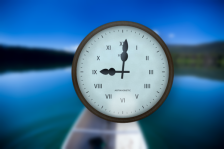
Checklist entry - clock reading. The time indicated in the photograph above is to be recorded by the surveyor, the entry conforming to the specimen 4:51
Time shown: 9:01
